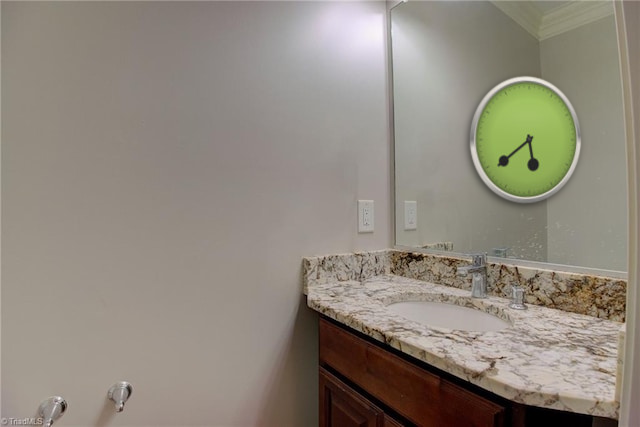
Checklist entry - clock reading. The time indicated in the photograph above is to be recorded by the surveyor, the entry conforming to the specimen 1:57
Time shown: 5:39
